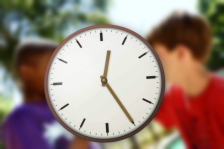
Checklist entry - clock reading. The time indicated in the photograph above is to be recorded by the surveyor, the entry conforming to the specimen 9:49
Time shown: 12:25
